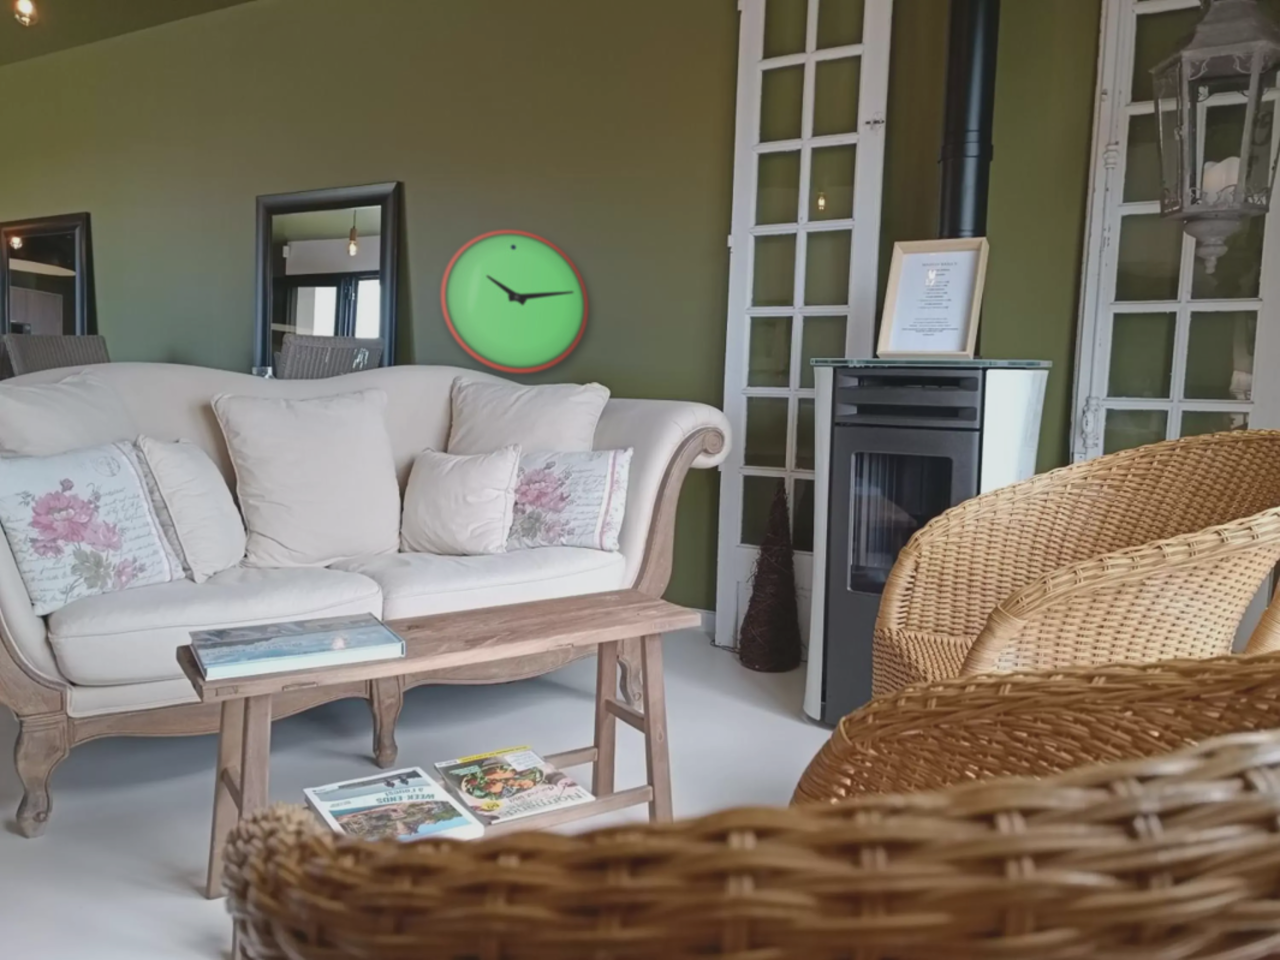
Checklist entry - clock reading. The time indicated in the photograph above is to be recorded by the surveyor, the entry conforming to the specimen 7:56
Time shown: 10:14
